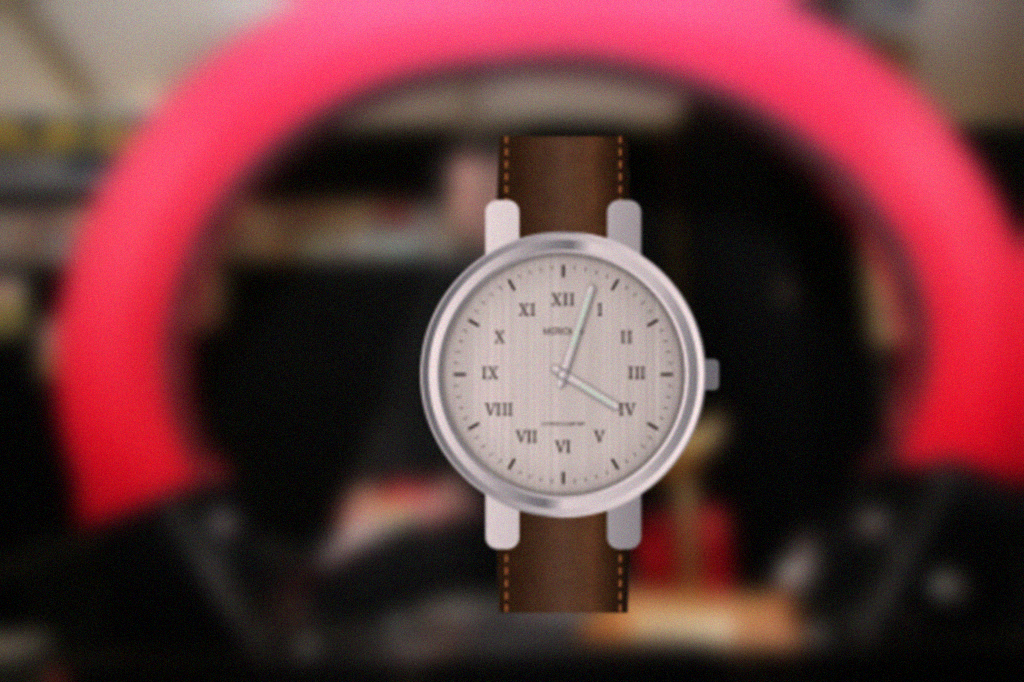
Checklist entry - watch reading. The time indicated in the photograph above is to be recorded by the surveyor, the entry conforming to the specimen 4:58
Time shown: 4:03
